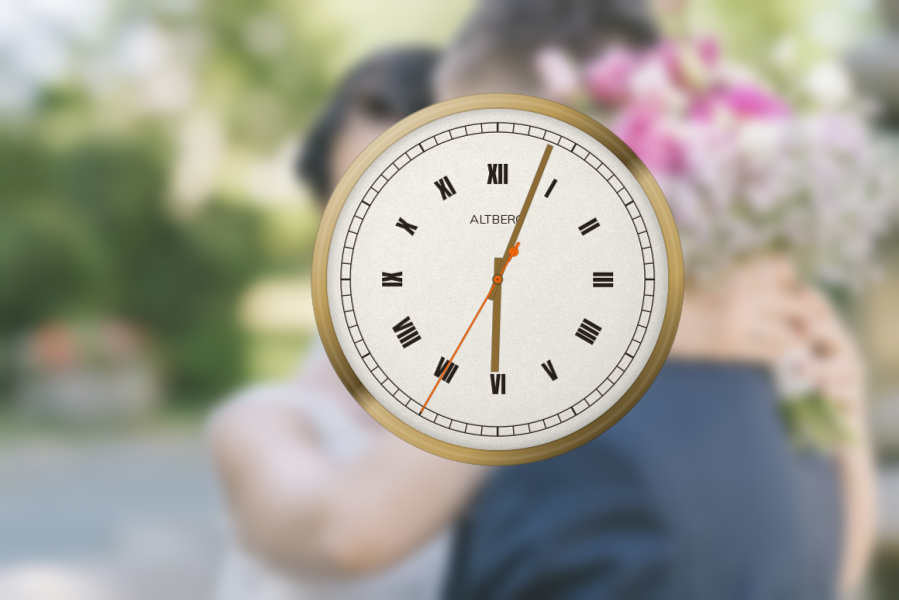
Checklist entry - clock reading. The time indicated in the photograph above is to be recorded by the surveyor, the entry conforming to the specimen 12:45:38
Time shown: 6:03:35
